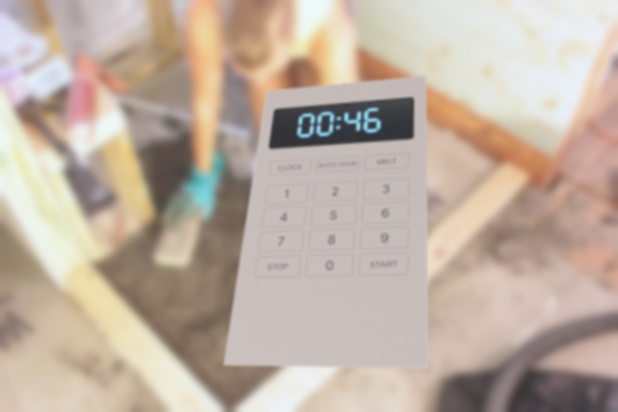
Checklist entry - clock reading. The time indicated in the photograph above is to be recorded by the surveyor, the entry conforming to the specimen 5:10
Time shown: 0:46
